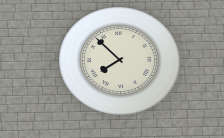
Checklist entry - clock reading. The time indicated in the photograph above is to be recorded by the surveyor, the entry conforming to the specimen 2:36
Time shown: 7:53
